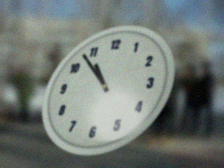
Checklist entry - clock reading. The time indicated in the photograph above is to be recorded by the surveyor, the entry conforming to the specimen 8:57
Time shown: 10:53
